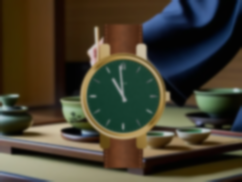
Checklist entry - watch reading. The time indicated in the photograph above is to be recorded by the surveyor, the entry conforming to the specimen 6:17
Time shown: 10:59
